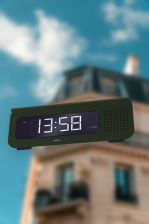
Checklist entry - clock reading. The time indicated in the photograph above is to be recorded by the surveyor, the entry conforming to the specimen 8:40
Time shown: 13:58
